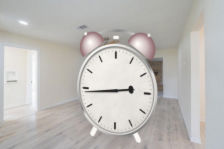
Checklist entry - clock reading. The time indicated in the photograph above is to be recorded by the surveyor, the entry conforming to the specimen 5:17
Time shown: 2:44
